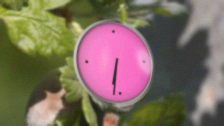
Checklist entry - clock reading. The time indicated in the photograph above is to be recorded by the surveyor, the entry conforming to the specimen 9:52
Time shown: 6:32
